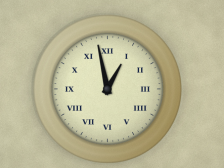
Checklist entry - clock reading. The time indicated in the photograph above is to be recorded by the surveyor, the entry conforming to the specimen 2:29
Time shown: 12:58
